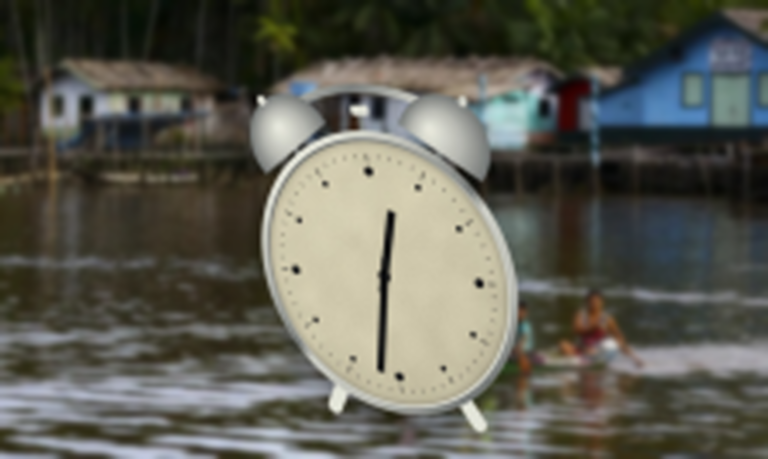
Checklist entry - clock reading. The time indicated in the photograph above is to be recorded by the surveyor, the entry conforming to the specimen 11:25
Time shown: 12:32
